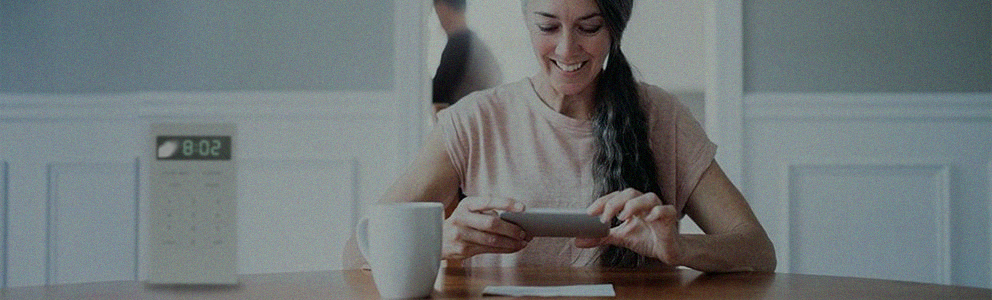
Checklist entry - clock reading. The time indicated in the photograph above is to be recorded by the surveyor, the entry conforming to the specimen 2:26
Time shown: 8:02
